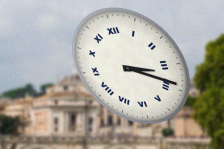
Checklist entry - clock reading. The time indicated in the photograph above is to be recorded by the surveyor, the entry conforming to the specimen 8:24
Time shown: 3:19
